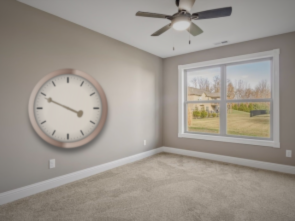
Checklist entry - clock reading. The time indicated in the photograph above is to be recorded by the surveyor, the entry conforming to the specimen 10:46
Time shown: 3:49
